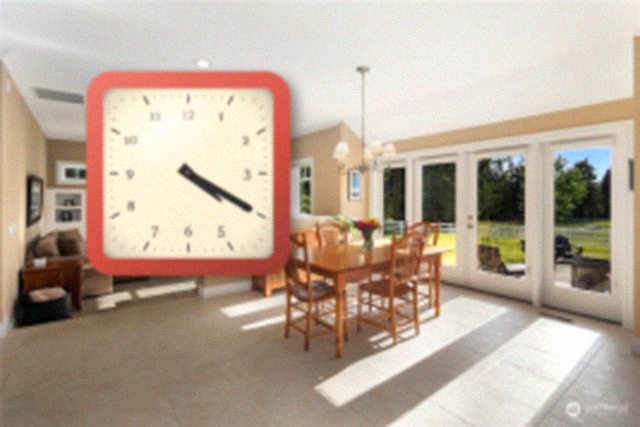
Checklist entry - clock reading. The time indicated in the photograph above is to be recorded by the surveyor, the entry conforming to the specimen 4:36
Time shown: 4:20
